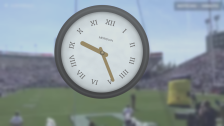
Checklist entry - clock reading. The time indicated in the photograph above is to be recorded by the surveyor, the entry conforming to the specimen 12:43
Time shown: 9:24
